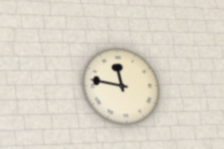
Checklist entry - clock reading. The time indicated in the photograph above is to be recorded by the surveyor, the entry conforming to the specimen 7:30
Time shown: 11:47
